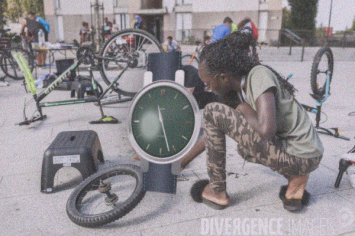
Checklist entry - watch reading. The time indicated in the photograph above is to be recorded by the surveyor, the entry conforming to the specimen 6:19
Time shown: 11:27
